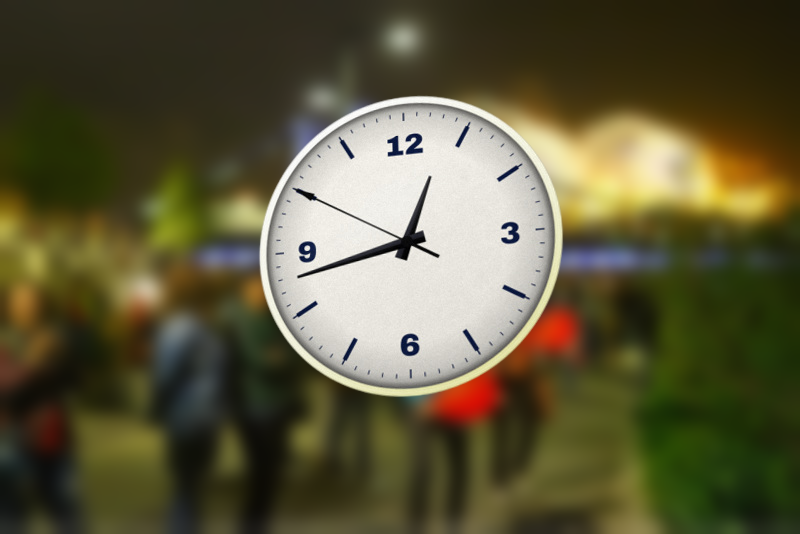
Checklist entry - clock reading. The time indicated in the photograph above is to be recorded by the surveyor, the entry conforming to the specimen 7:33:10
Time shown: 12:42:50
